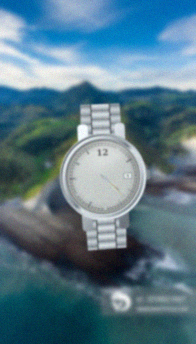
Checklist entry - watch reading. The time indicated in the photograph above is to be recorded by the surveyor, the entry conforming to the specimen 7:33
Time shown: 4:23
